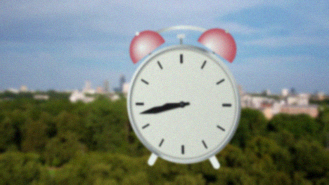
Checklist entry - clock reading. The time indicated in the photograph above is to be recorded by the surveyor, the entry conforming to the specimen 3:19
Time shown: 8:43
